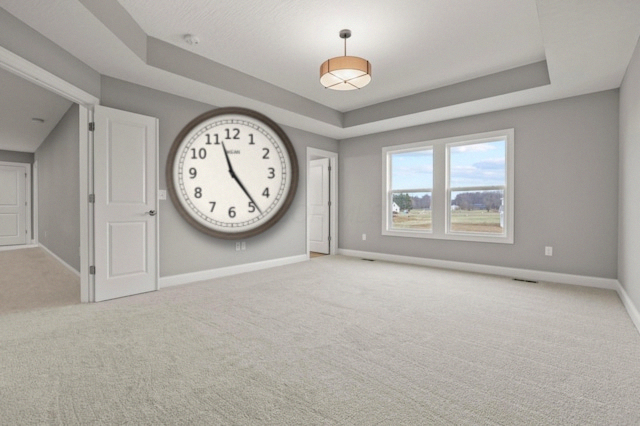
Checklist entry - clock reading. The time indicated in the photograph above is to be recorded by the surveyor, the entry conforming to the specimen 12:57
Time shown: 11:24
